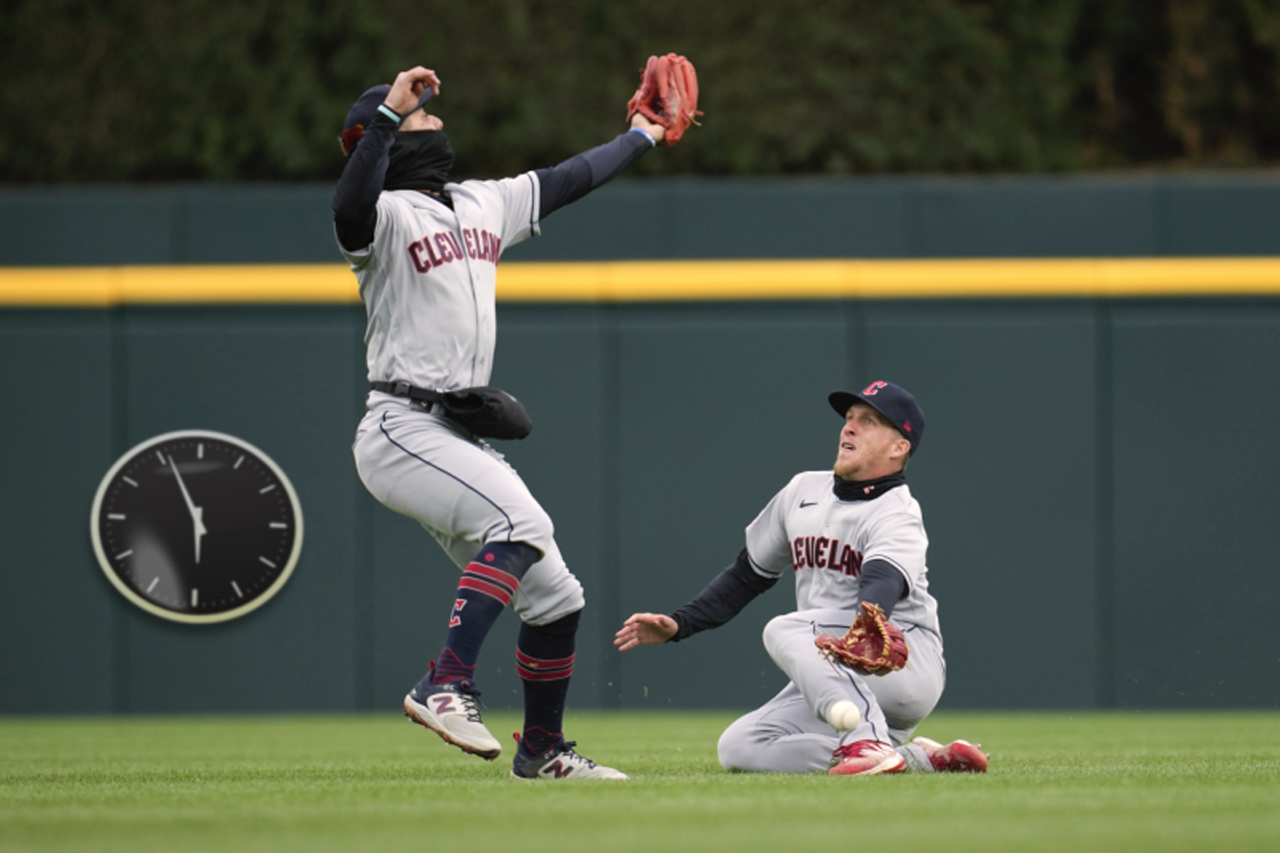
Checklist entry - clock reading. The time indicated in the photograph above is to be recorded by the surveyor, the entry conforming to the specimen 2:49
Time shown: 5:56
